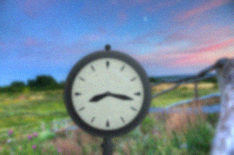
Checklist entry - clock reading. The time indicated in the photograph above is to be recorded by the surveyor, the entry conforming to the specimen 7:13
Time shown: 8:17
